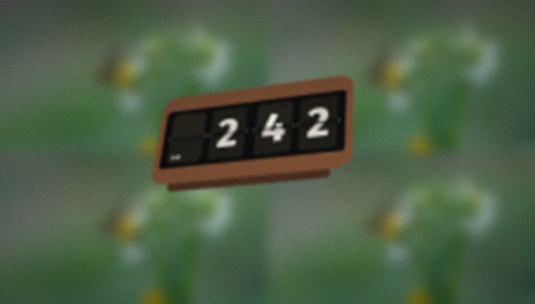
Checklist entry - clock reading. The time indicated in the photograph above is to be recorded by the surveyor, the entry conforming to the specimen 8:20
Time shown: 2:42
